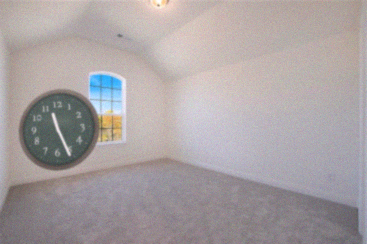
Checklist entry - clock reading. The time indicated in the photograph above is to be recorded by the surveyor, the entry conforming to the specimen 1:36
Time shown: 11:26
